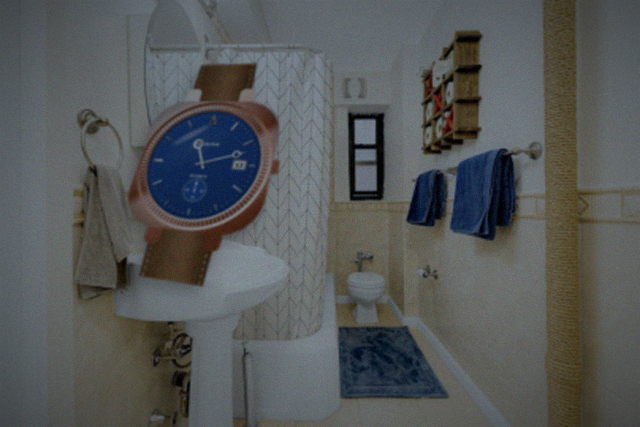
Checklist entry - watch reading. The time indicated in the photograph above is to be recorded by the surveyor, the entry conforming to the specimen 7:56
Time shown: 11:12
